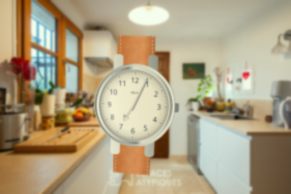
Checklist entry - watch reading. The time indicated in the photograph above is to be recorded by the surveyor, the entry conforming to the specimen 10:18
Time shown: 7:04
